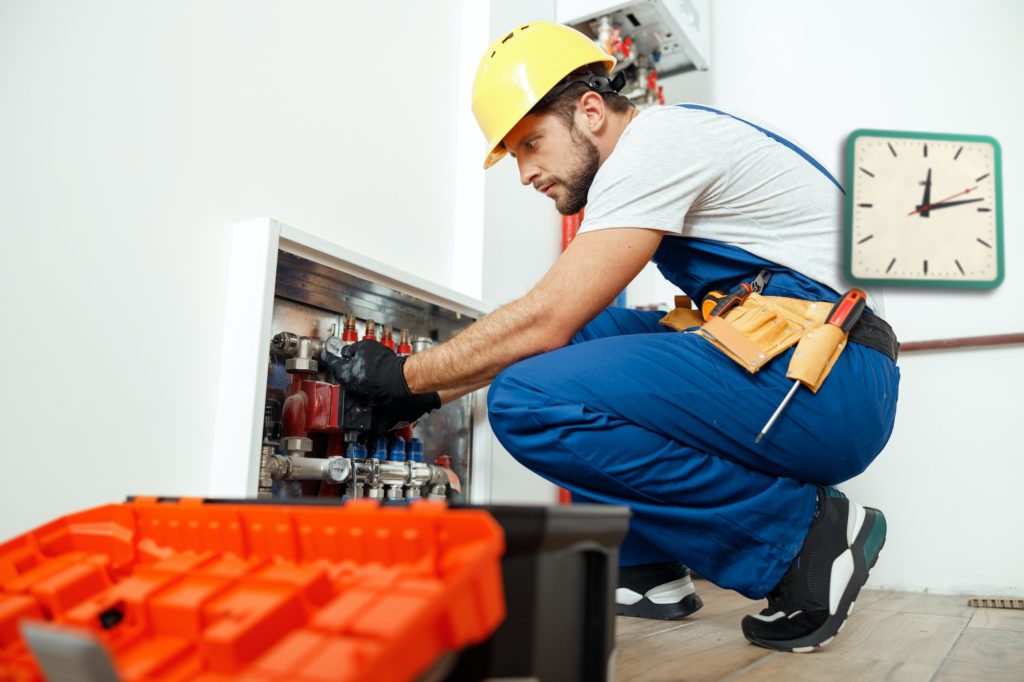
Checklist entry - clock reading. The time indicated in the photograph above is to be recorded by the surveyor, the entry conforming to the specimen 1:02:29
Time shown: 12:13:11
